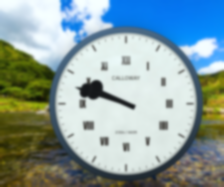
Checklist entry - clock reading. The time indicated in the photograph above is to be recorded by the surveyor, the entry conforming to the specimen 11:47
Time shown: 9:48
